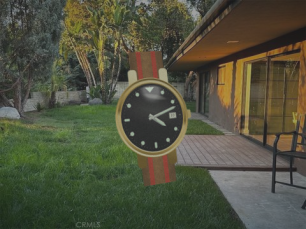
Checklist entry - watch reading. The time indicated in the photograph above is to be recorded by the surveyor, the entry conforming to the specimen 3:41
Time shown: 4:12
